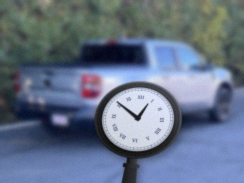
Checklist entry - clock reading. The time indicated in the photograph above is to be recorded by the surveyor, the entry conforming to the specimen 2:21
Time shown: 12:51
